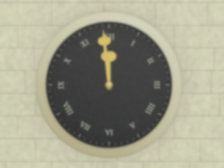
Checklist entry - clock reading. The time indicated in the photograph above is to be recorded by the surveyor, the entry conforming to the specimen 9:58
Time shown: 11:59
